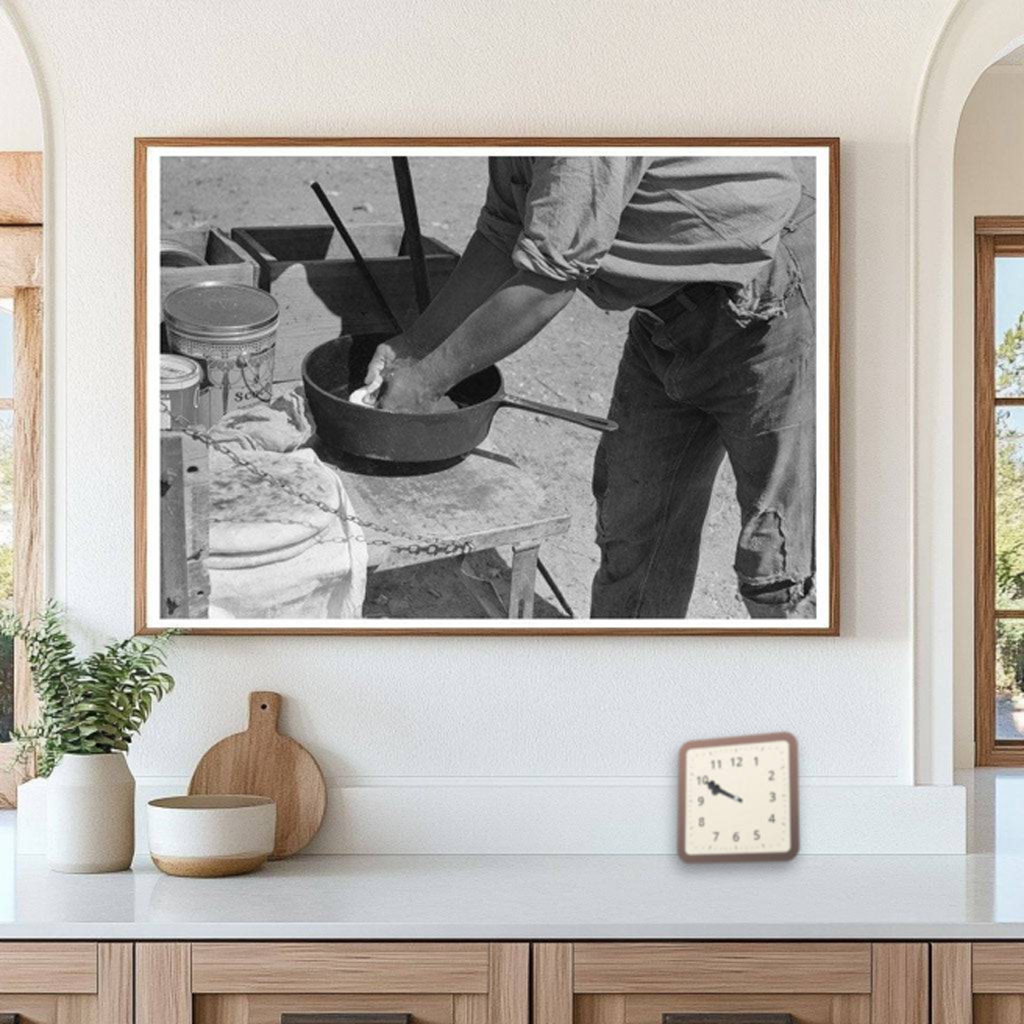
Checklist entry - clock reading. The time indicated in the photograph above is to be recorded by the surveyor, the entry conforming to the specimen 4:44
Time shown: 9:50
